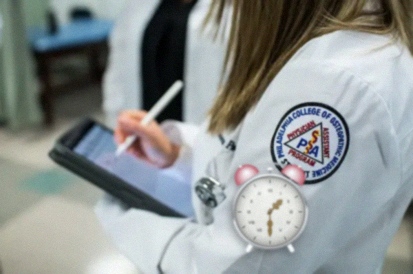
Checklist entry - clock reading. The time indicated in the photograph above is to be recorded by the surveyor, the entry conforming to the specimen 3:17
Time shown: 1:30
